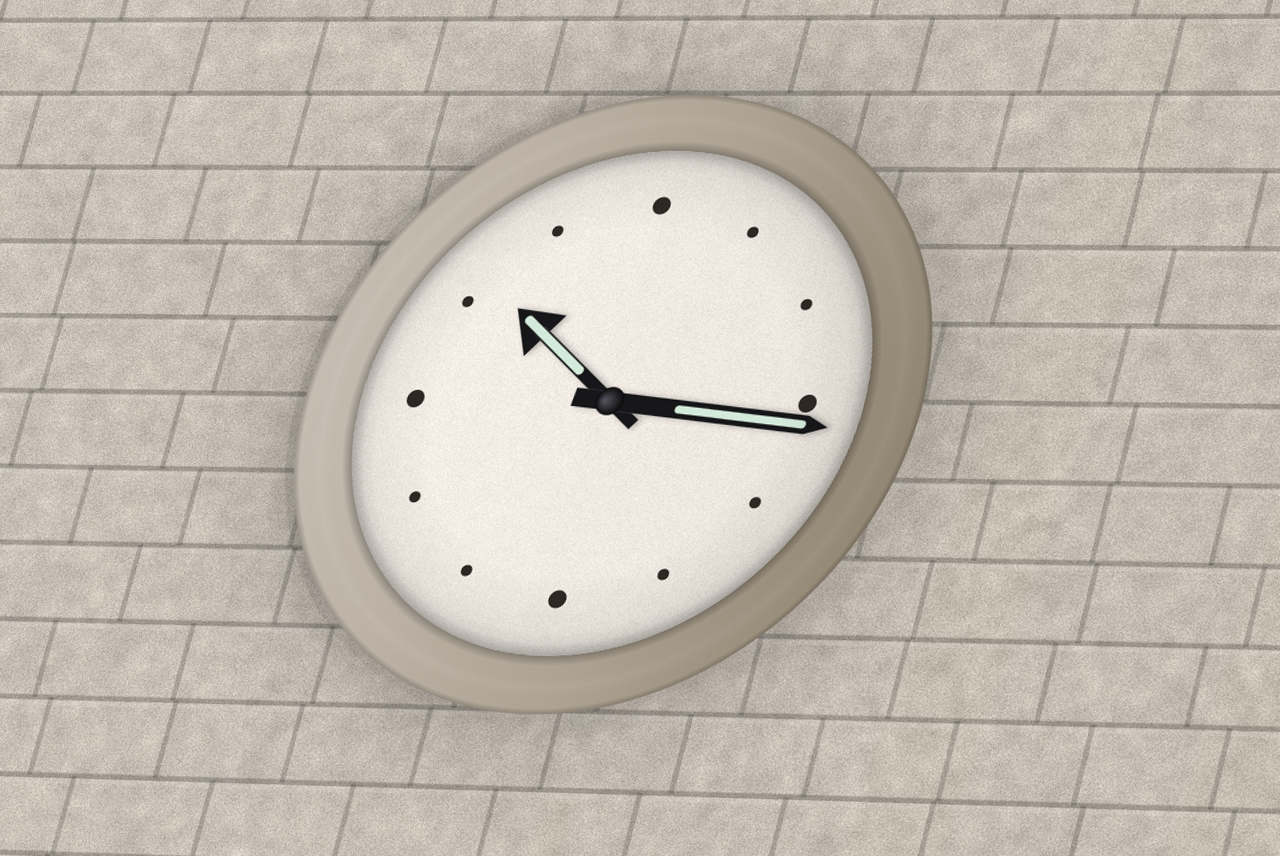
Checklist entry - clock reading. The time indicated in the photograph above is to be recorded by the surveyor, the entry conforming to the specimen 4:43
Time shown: 10:16
